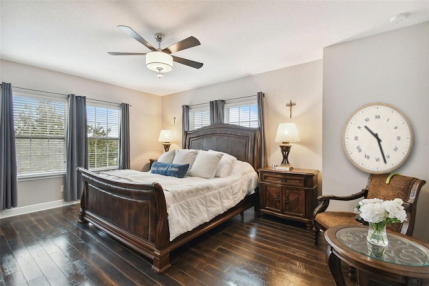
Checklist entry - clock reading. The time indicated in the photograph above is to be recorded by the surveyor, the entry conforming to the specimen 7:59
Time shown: 10:27
